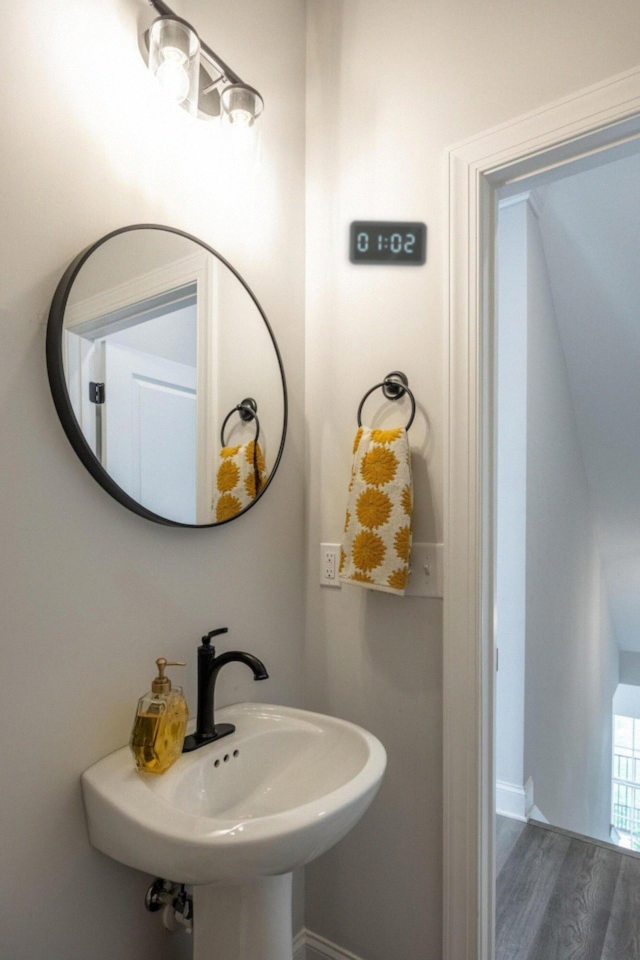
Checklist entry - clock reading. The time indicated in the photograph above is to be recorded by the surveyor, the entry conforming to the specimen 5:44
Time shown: 1:02
